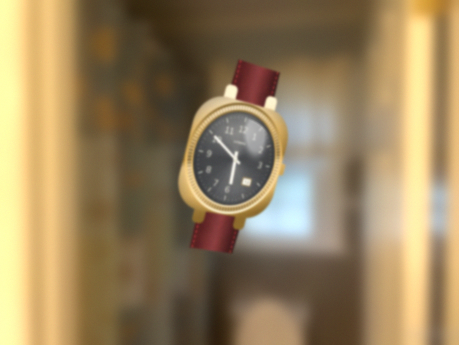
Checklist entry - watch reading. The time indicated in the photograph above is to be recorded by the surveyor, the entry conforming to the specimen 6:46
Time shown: 5:50
